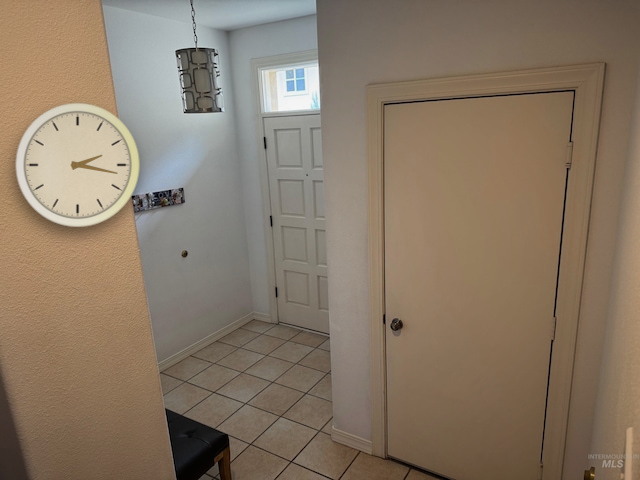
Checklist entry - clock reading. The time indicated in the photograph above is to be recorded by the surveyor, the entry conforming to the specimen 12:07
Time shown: 2:17
